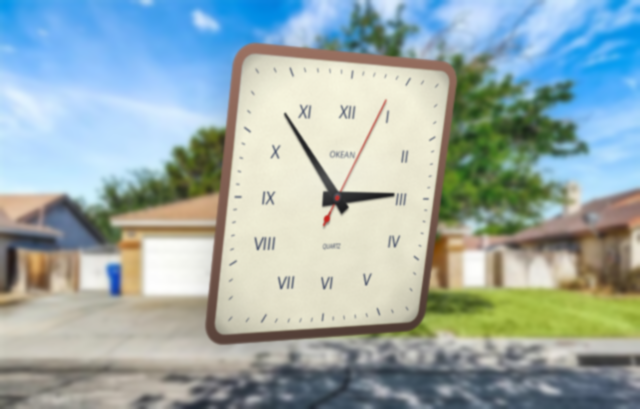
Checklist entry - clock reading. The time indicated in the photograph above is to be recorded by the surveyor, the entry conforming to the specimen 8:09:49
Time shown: 2:53:04
